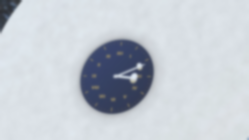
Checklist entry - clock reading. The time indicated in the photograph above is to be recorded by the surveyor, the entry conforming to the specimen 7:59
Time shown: 3:11
